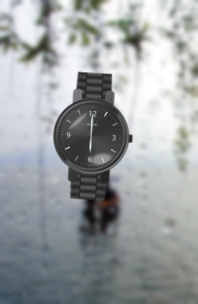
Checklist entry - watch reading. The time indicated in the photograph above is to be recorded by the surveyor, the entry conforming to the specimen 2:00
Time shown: 6:00
